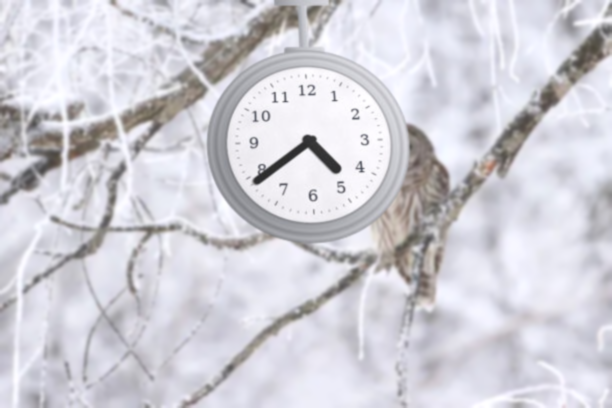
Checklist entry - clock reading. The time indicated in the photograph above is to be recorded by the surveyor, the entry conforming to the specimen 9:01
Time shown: 4:39
